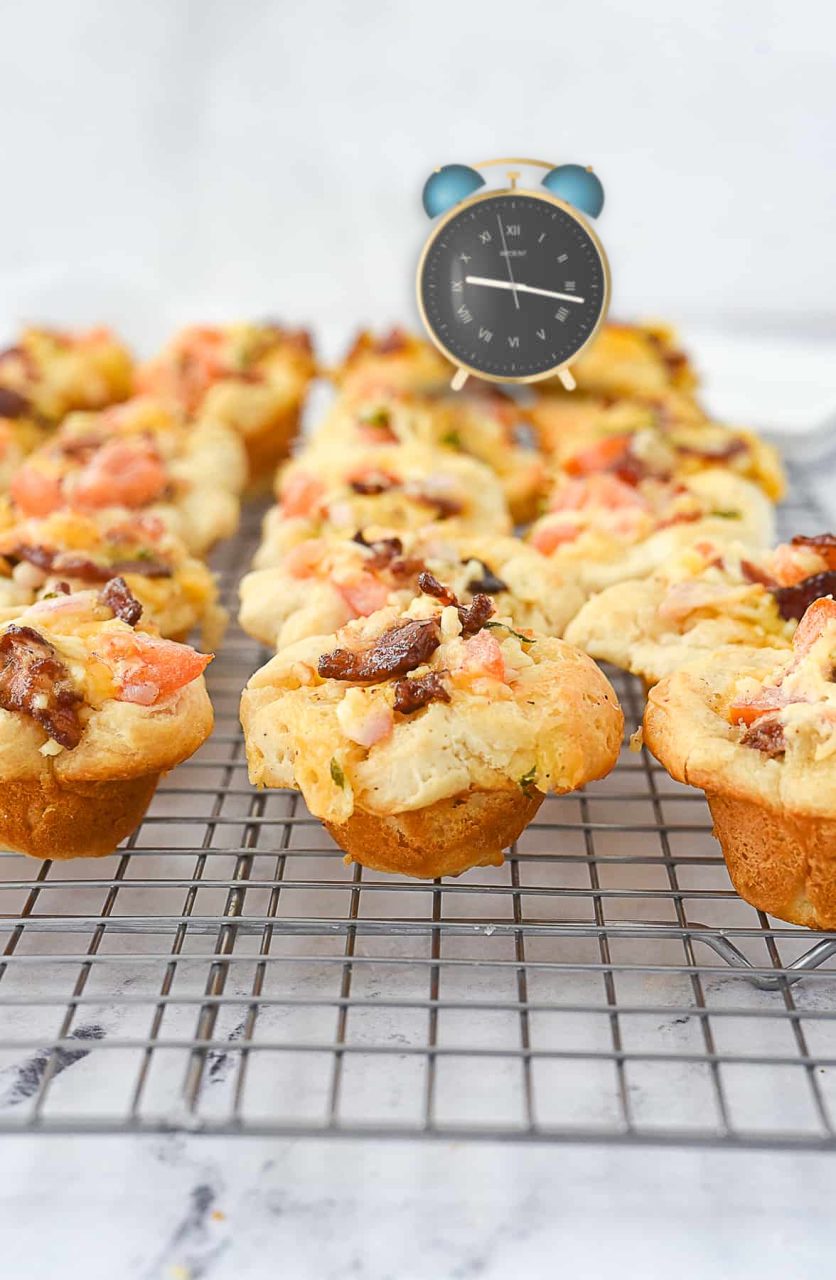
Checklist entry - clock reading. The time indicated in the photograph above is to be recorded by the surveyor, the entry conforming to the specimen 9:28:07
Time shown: 9:16:58
